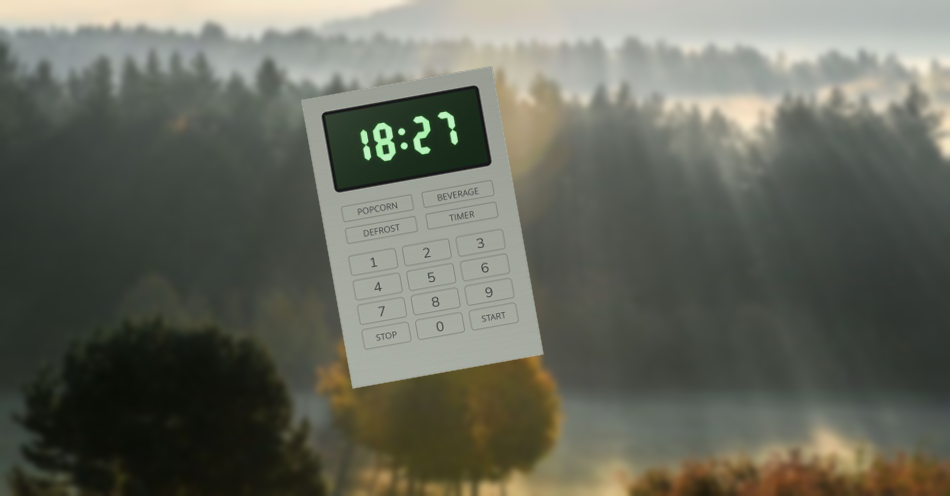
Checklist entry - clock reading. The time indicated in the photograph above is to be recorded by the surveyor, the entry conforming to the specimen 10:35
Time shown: 18:27
